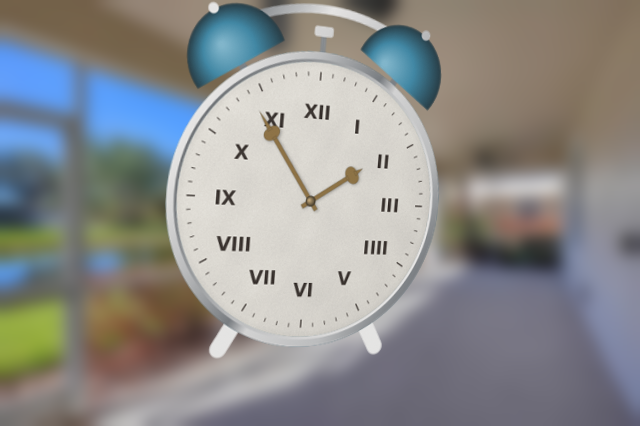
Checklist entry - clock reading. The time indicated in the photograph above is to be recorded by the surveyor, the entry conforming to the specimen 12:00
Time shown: 1:54
